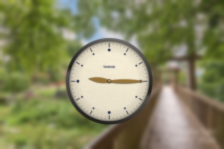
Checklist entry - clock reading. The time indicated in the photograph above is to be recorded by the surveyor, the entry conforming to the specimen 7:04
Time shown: 9:15
